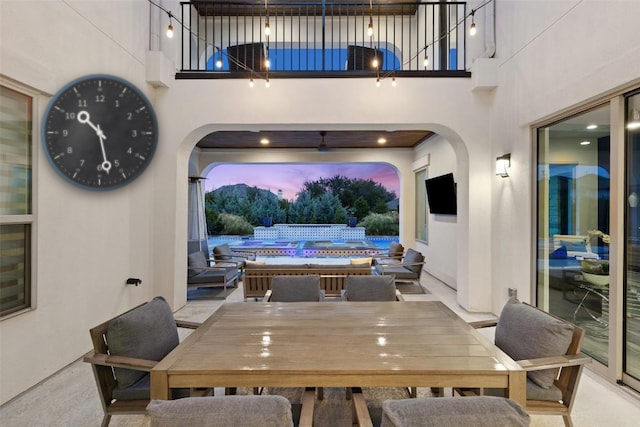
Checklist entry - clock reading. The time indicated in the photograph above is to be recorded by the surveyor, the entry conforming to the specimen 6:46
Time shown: 10:28
